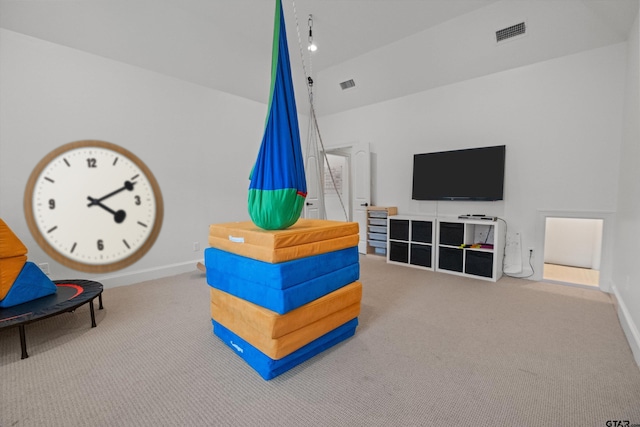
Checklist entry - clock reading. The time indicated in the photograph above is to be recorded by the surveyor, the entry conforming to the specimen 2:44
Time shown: 4:11
